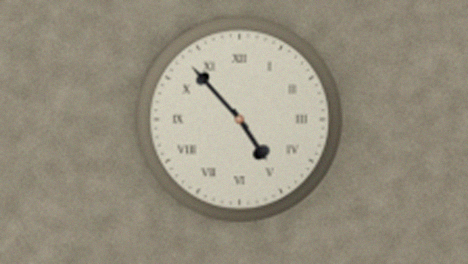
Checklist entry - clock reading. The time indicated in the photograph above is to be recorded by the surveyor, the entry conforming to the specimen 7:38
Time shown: 4:53
